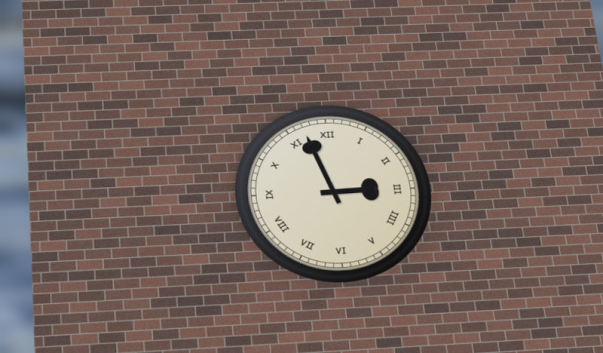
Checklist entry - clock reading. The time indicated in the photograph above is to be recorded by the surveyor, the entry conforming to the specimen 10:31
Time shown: 2:57
